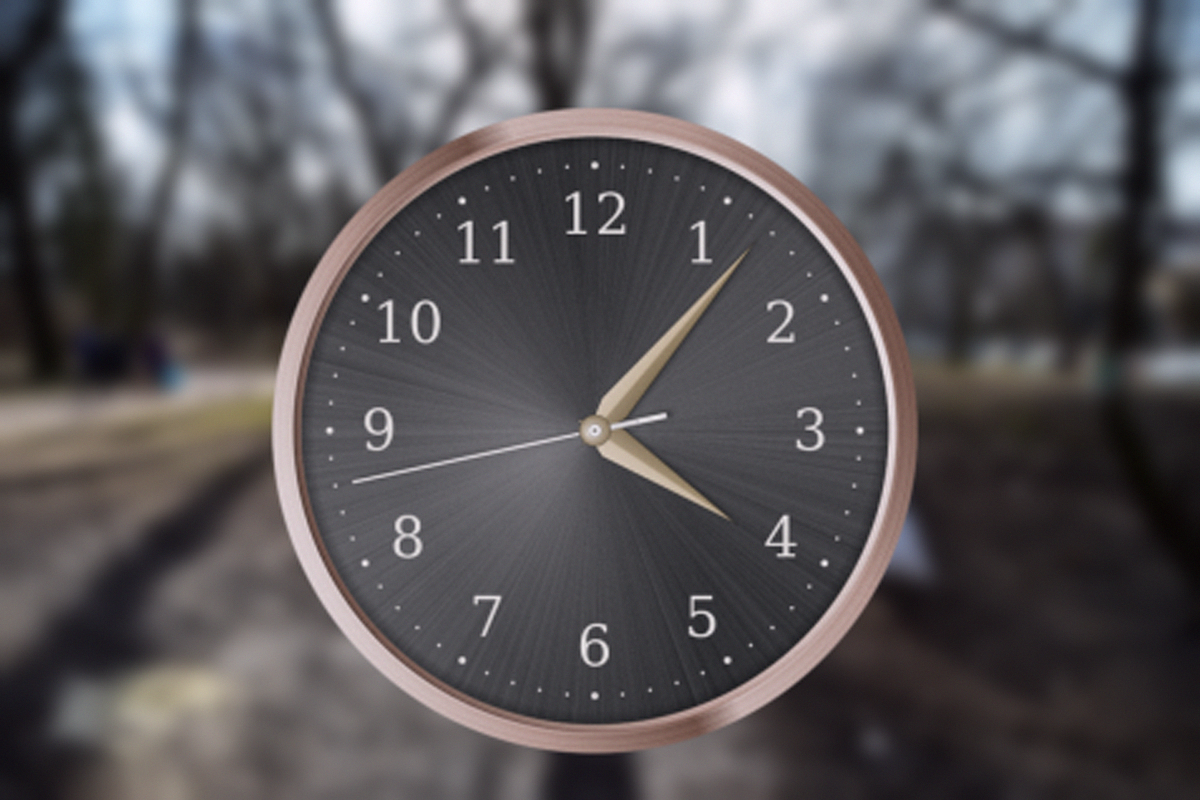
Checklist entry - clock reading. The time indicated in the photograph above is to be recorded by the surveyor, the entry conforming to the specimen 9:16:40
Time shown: 4:06:43
